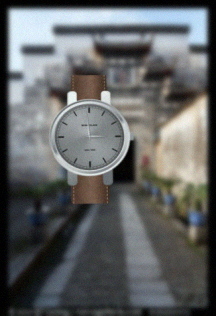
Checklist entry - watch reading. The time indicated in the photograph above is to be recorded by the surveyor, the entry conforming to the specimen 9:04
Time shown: 2:59
